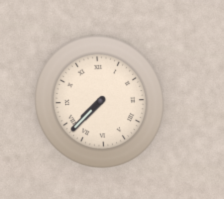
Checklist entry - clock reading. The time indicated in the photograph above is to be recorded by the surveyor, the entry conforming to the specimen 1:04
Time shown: 7:38
